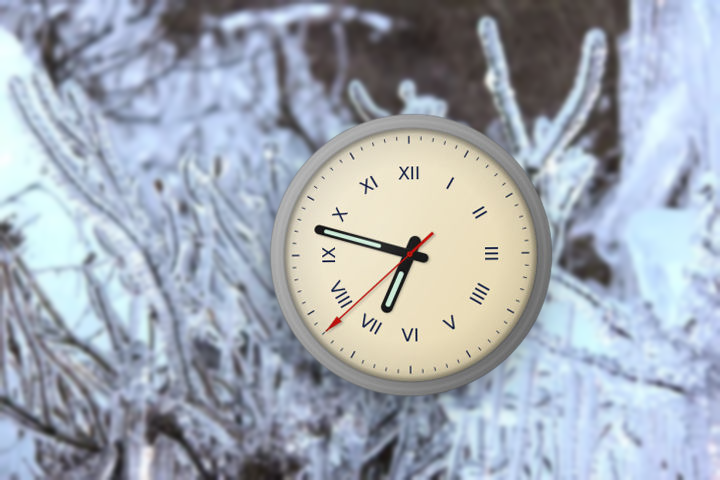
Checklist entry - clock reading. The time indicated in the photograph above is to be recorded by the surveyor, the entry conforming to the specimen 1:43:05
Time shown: 6:47:38
